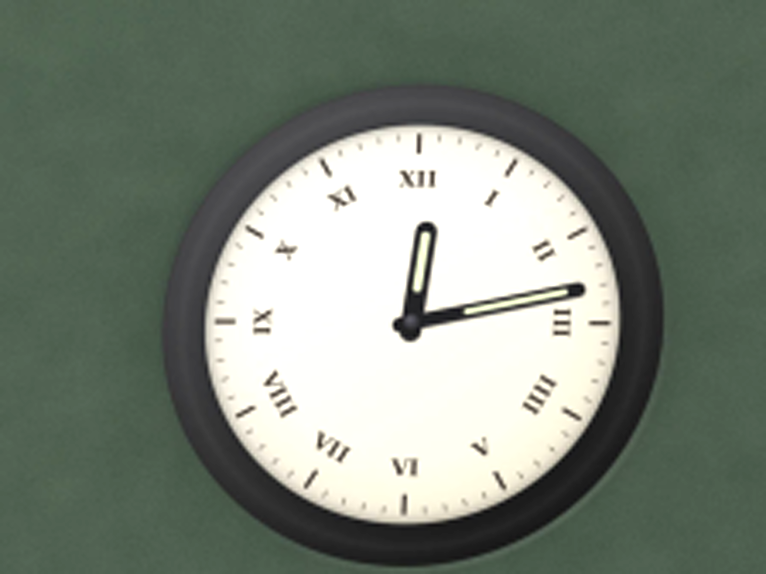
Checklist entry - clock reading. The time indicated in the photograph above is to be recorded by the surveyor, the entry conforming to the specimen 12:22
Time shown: 12:13
